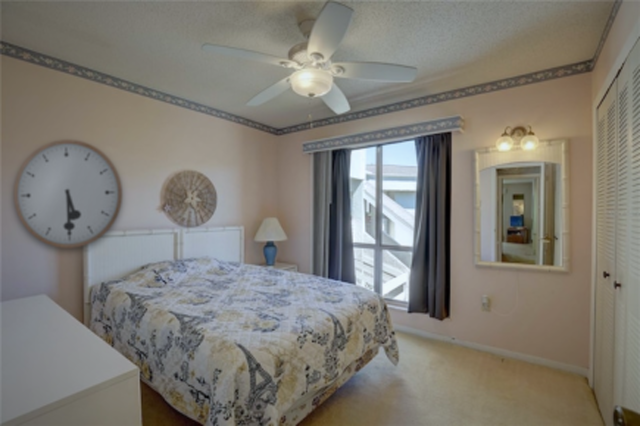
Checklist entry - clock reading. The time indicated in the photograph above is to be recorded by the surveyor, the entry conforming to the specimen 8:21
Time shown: 5:30
